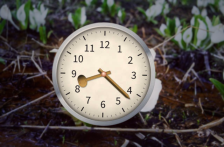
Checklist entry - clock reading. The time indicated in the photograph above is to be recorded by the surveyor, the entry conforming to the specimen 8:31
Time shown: 8:22
